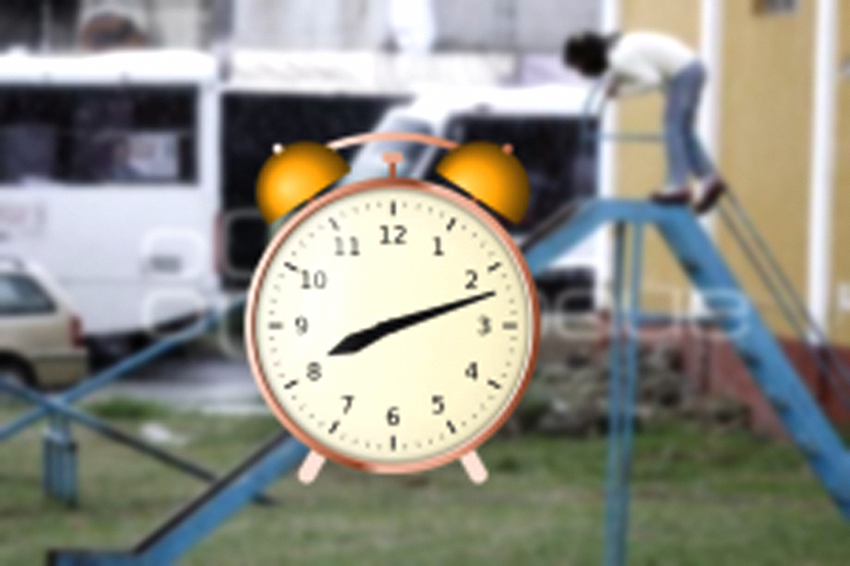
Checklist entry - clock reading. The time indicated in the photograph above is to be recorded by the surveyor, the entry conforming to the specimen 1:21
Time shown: 8:12
